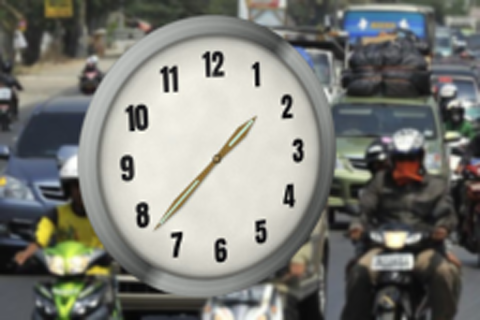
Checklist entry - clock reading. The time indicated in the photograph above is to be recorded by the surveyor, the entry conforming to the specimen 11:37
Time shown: 1:38
